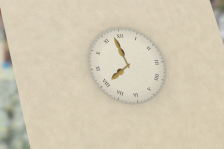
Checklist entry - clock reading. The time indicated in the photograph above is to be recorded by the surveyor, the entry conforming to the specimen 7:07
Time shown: 7:58
